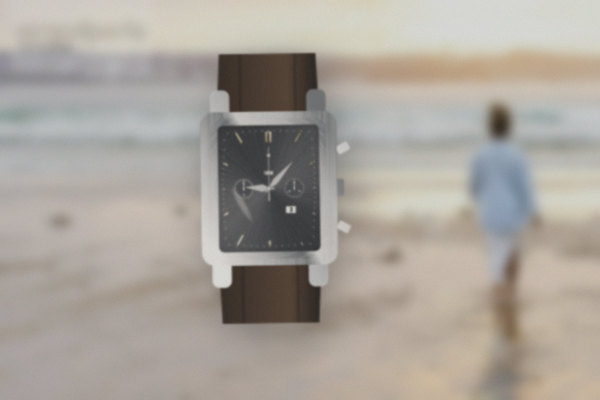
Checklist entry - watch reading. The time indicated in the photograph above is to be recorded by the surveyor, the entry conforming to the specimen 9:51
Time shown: 9:07
